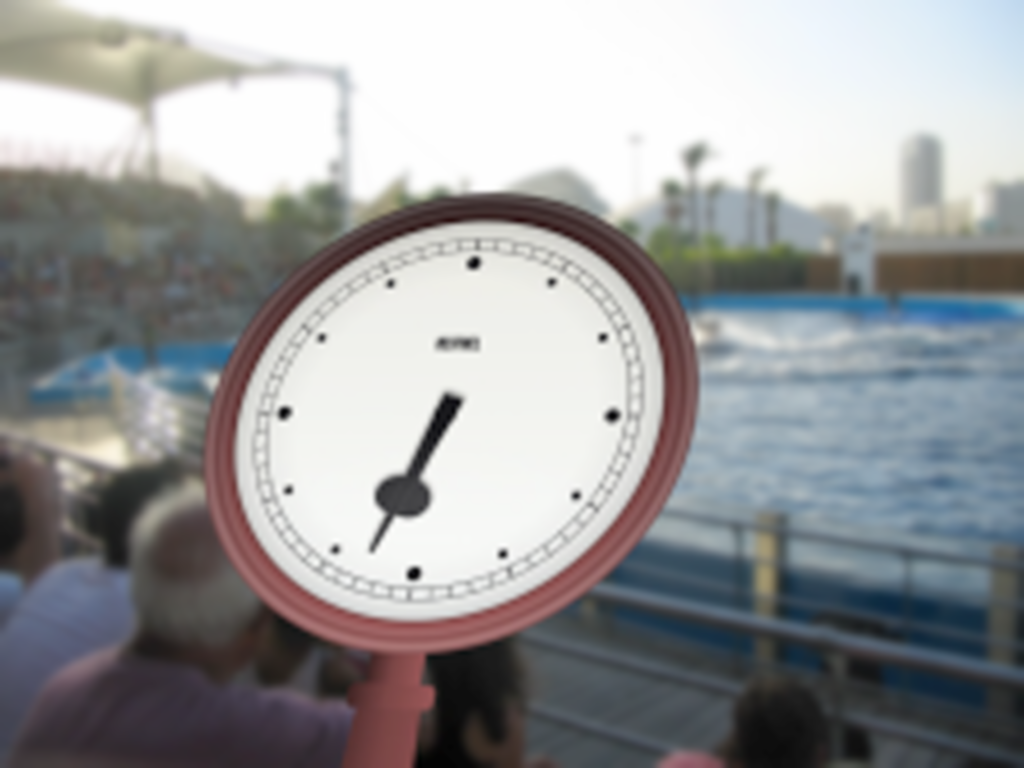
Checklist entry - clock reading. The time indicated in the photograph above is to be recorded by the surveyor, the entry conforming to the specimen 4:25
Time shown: 6:33
